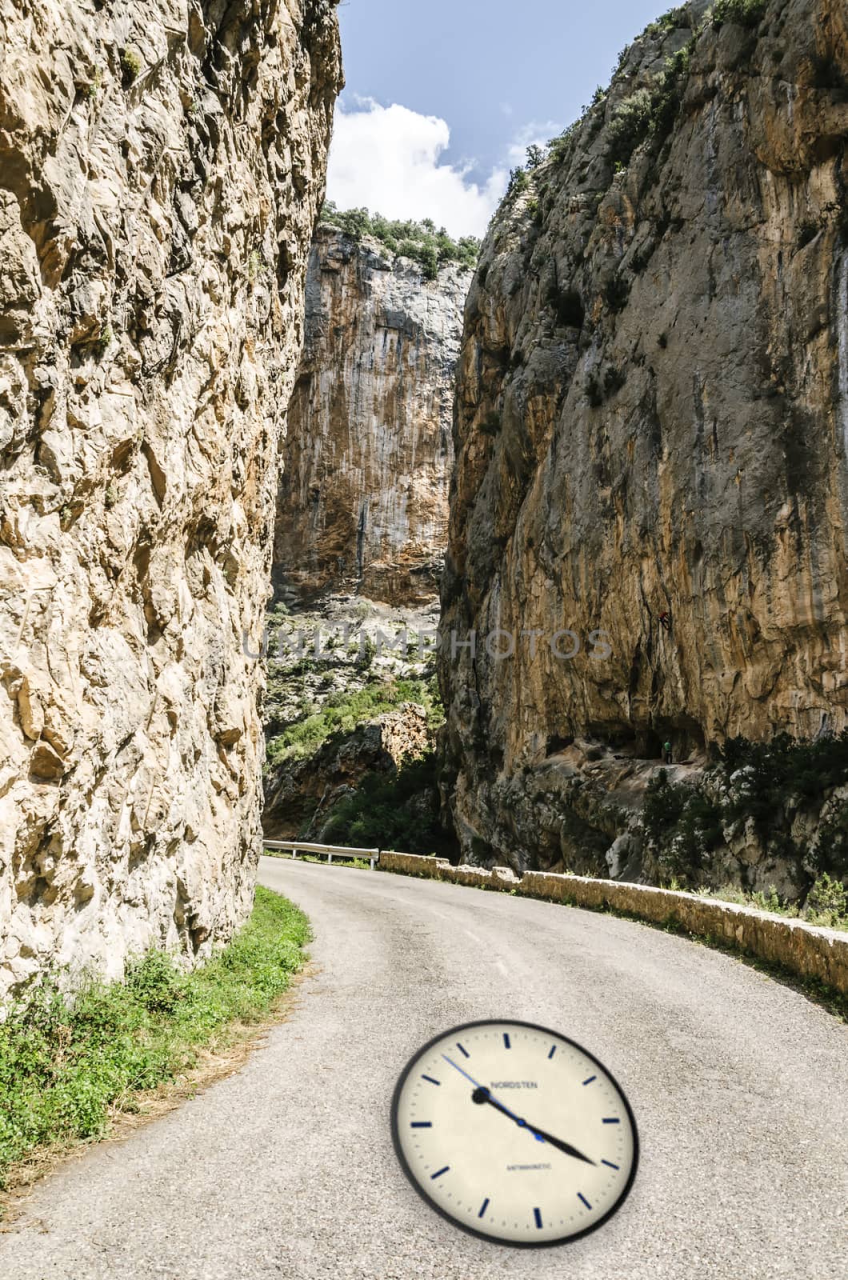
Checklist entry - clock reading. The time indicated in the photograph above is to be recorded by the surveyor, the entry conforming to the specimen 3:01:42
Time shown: 10:20:53
